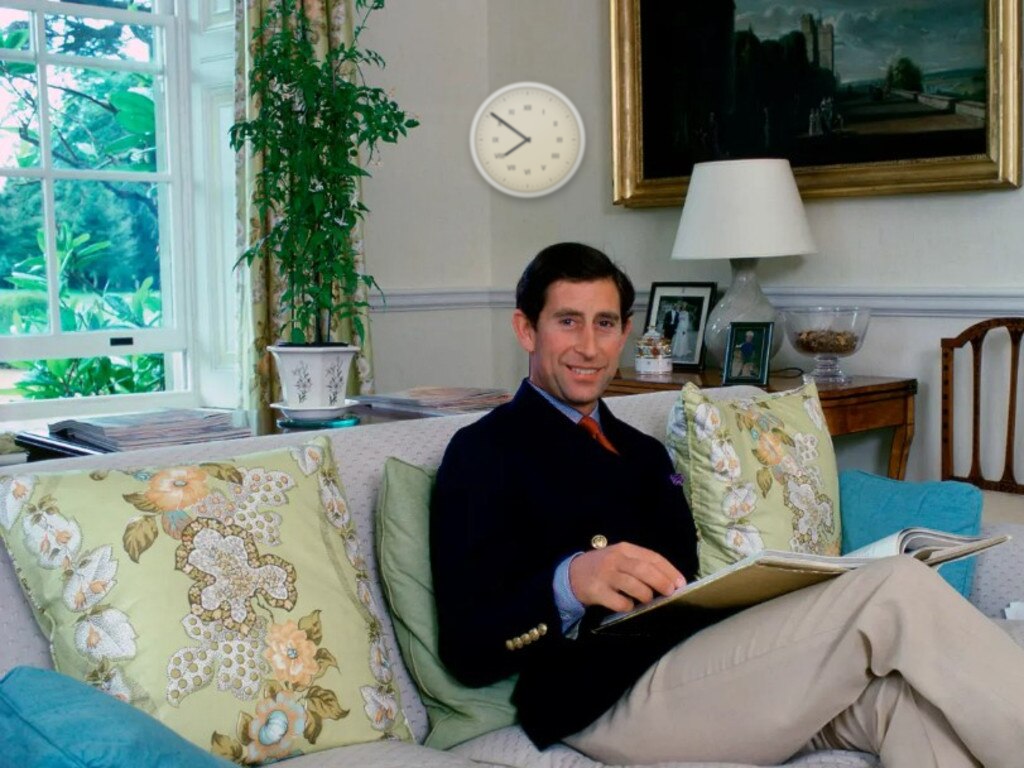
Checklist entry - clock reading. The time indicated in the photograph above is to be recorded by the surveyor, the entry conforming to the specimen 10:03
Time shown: 7:51
